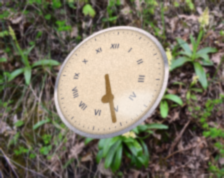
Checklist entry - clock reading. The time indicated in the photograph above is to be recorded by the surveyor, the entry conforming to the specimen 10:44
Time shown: 5:26
